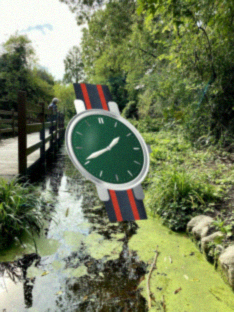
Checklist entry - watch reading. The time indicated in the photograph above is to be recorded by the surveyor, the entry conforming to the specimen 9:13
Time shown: 1:41
